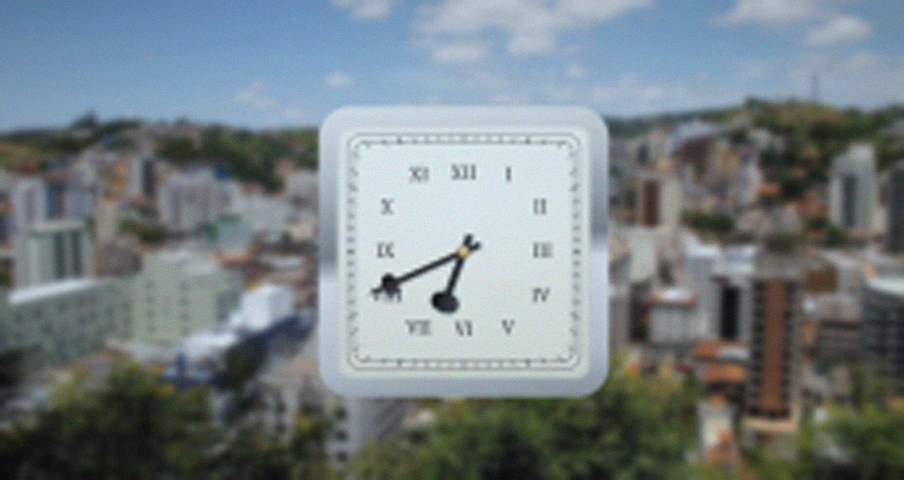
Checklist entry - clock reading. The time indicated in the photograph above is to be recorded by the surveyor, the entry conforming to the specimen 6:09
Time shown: 6:41
